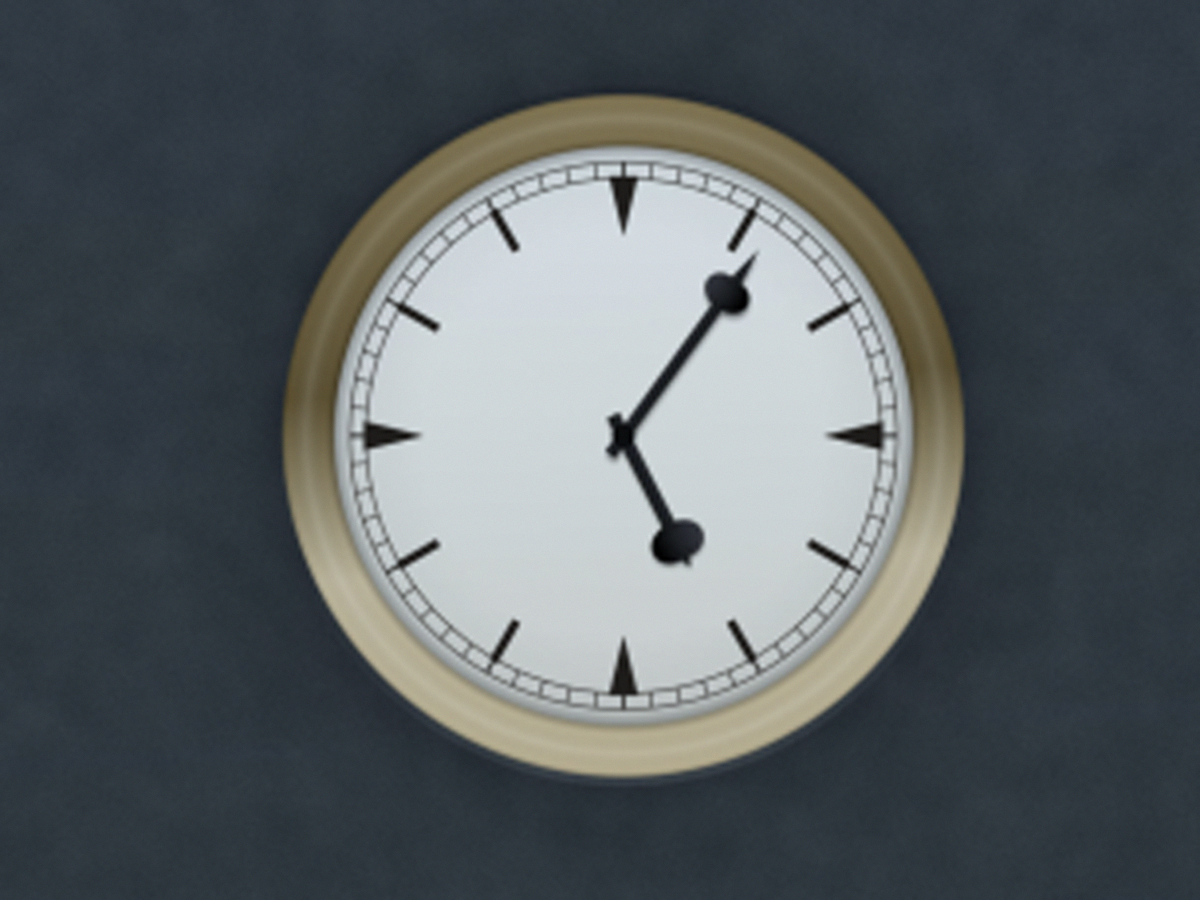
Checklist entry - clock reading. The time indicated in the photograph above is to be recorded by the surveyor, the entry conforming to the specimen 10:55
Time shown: 5:06
